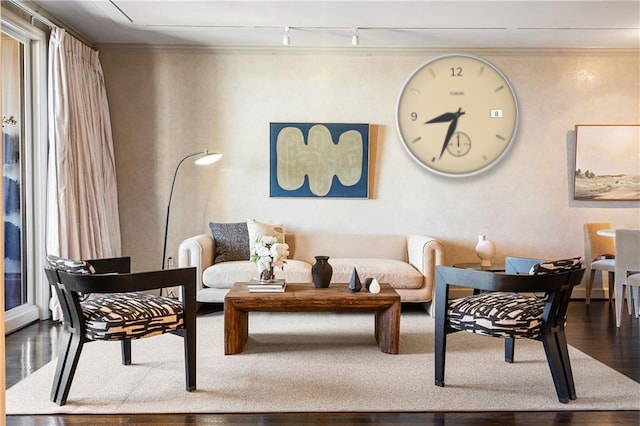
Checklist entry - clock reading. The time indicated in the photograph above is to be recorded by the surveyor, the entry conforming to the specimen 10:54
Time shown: 8:34
